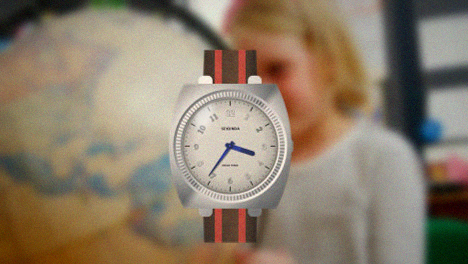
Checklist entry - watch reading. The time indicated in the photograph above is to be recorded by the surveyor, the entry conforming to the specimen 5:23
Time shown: 3:36
